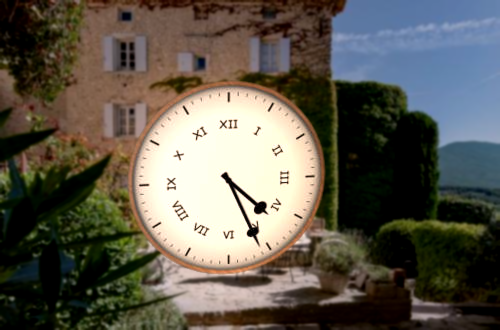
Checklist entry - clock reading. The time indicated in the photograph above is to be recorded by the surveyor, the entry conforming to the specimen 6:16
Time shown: 4:26
